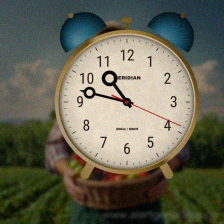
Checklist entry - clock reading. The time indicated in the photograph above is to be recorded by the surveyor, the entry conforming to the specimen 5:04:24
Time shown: 10:47:19
